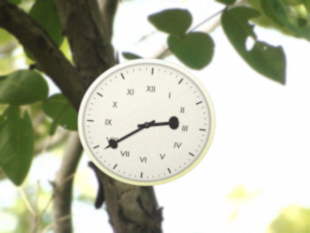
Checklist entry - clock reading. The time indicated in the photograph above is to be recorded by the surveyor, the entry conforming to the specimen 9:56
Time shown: 2:39
